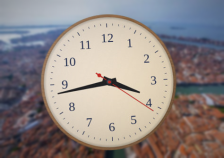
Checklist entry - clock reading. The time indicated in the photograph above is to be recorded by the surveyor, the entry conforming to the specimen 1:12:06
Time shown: 3:43:21
